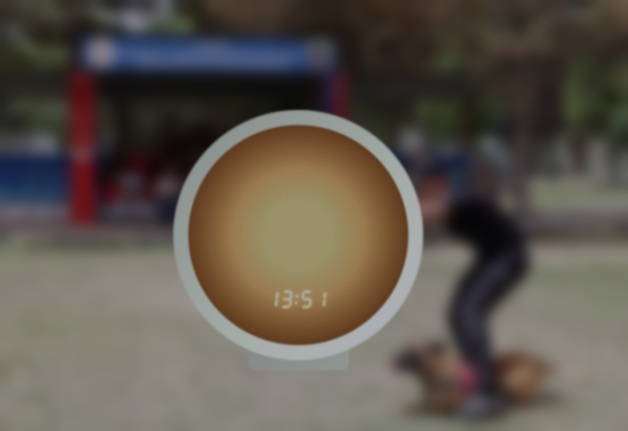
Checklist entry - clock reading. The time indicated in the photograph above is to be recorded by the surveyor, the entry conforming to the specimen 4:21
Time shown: 13:51
